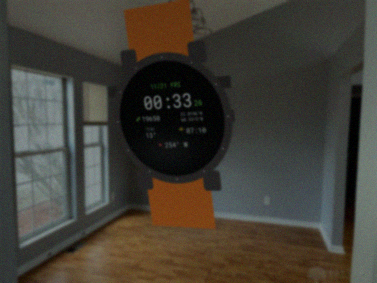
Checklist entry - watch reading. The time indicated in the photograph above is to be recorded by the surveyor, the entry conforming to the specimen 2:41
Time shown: 0:33
